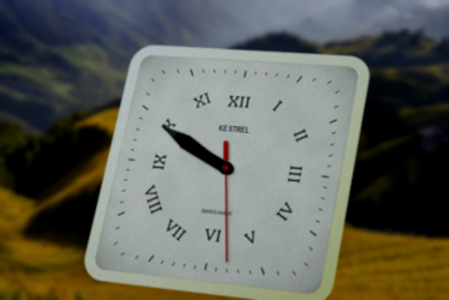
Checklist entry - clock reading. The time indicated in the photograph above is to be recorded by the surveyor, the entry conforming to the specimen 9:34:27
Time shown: 9:49:28
